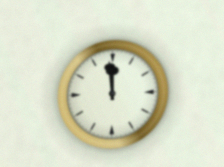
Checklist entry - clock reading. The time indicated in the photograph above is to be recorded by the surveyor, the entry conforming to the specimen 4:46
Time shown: 11:59
